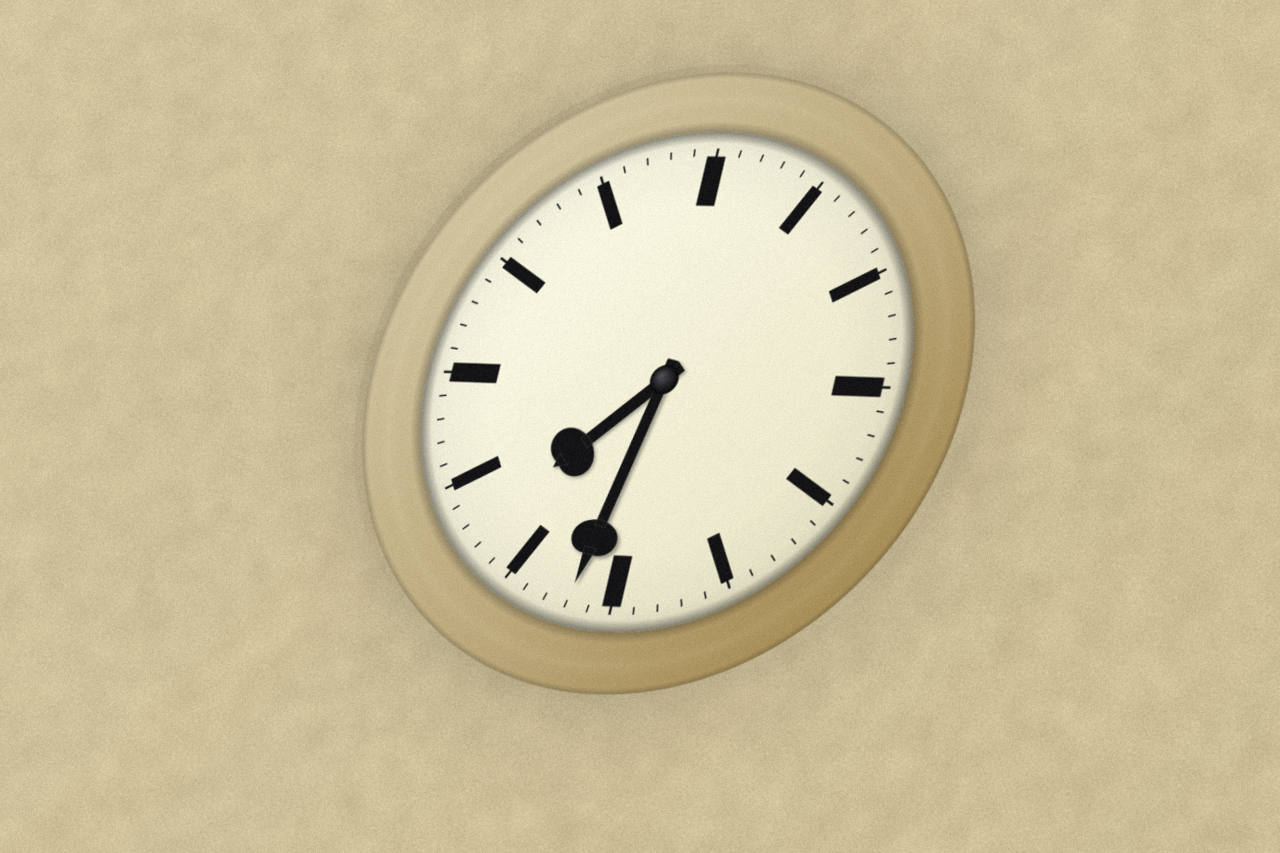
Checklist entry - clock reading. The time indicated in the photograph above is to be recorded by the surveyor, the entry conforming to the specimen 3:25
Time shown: 7:32
